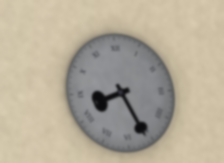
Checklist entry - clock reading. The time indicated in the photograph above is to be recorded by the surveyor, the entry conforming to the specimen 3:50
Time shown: 8:26
